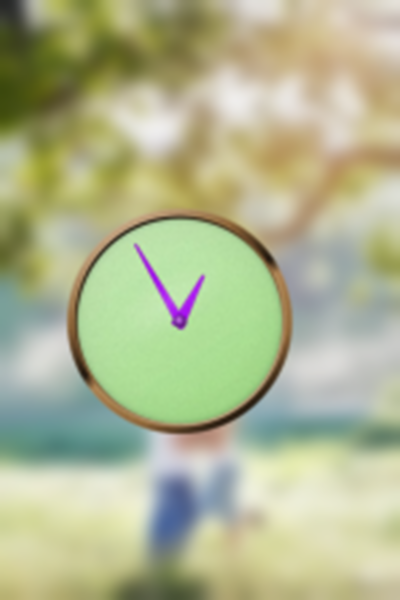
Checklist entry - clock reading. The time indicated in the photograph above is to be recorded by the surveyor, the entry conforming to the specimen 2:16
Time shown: 12:55
